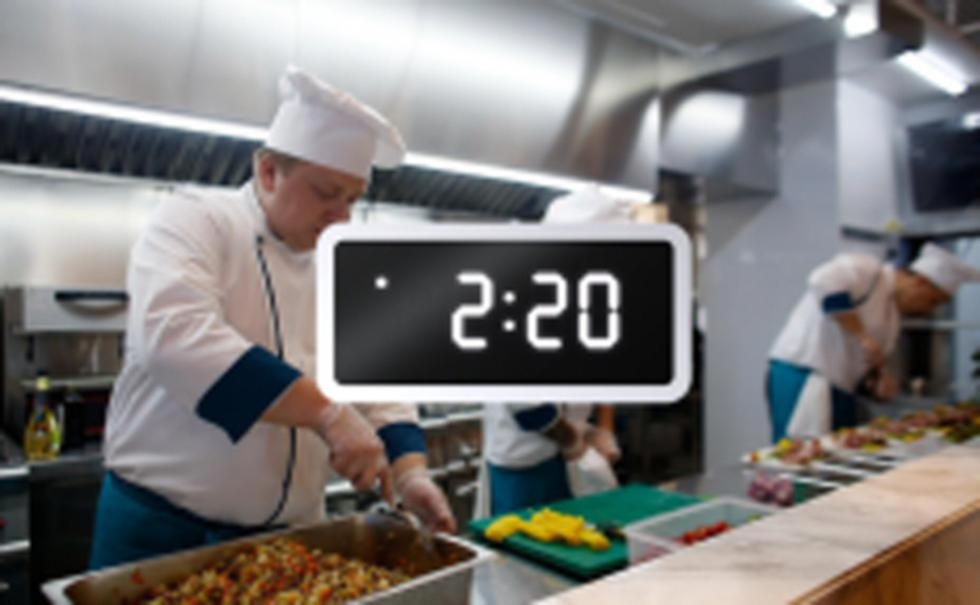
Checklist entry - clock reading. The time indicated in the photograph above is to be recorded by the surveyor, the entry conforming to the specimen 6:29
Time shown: 2:20
